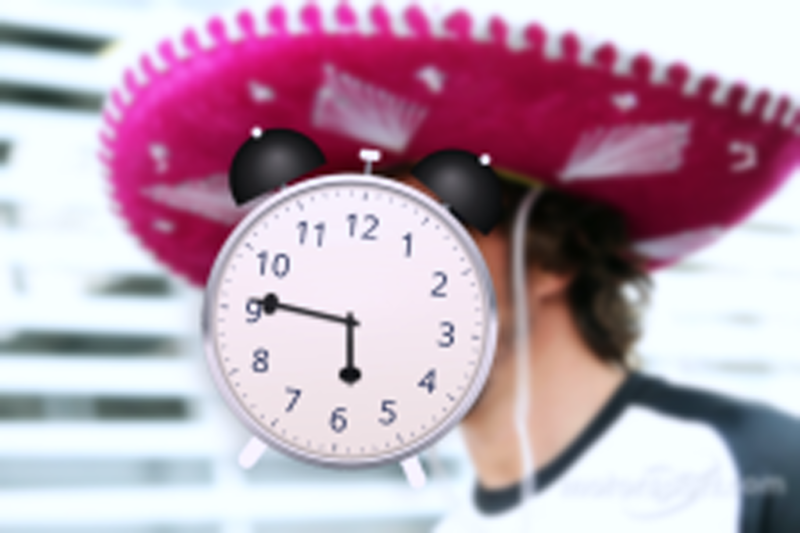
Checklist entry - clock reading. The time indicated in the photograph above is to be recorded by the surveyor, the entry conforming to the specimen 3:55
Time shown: 5:46
